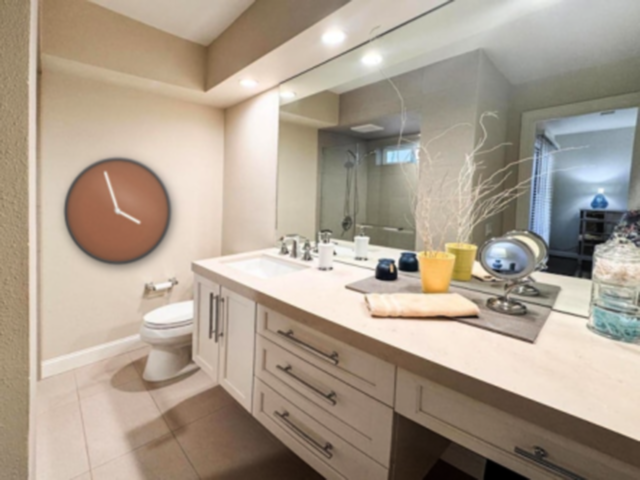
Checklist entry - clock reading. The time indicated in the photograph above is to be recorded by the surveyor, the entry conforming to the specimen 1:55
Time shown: 3:57
